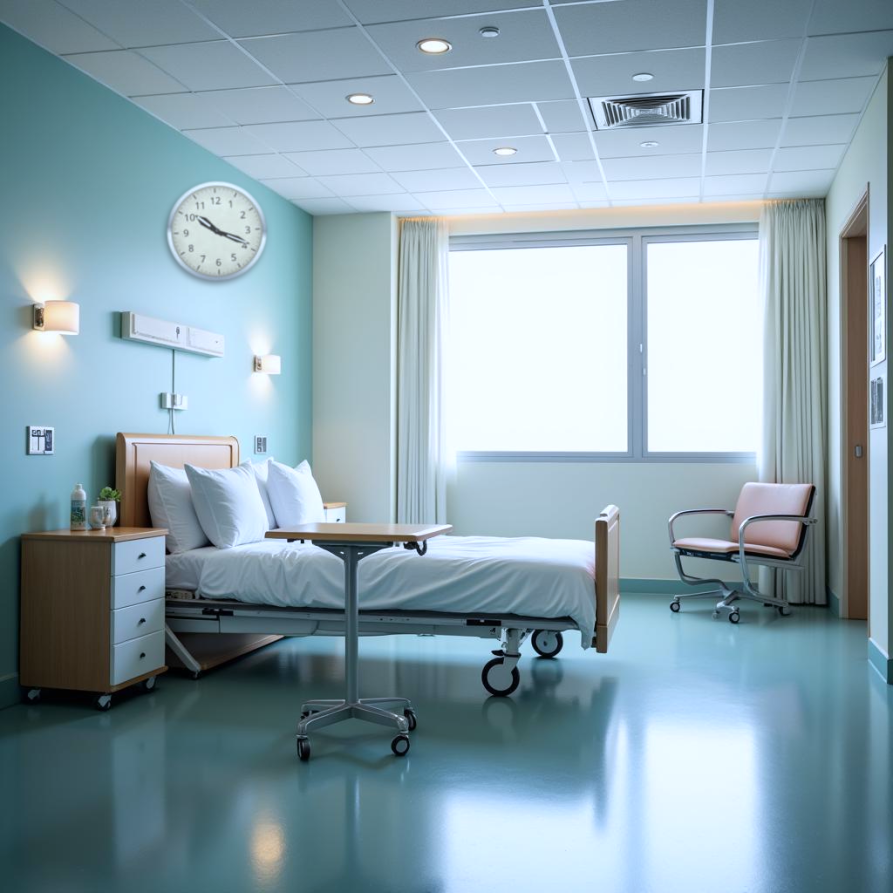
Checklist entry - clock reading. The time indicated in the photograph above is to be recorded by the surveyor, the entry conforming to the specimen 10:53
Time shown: 10:19
